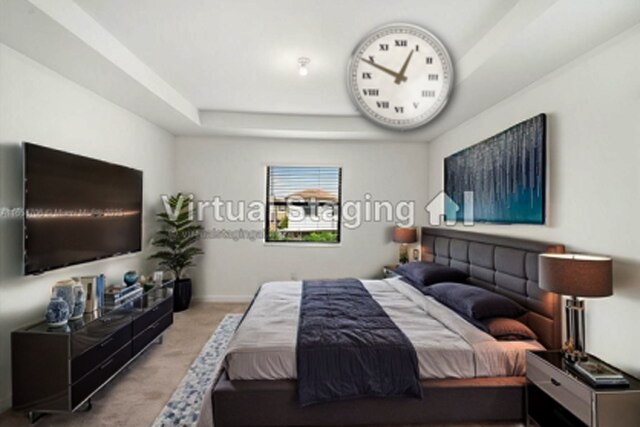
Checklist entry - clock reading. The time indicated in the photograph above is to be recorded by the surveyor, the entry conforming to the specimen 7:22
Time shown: 12:49
